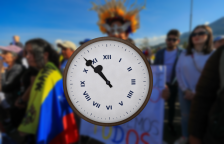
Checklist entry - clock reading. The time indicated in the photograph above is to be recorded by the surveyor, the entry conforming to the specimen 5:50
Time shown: 10:53
